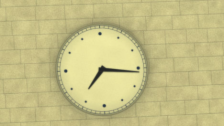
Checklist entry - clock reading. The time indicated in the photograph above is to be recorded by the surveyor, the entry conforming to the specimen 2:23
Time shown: 7:16
